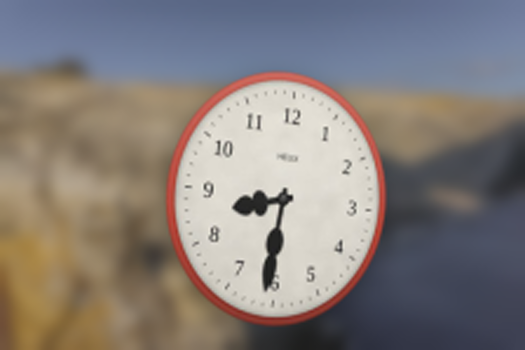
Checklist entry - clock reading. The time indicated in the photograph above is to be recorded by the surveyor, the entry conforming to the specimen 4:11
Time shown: 8:31
